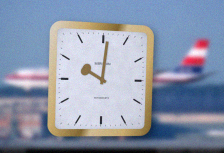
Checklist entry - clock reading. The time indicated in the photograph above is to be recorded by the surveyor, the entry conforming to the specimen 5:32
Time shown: 10:01
